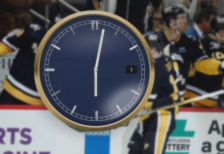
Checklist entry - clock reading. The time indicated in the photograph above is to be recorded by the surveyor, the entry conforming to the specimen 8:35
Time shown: 6:02
